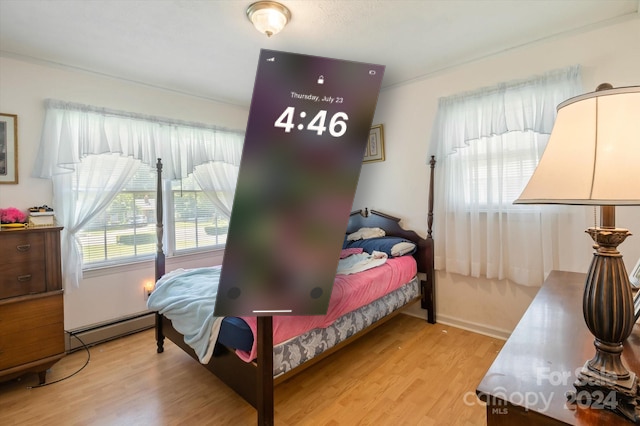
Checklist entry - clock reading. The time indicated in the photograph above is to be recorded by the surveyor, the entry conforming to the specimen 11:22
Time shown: 4:46
